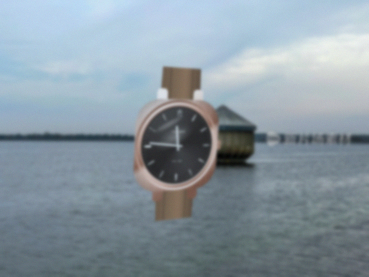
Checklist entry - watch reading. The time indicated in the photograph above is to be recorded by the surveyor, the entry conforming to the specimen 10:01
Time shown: 11:46
